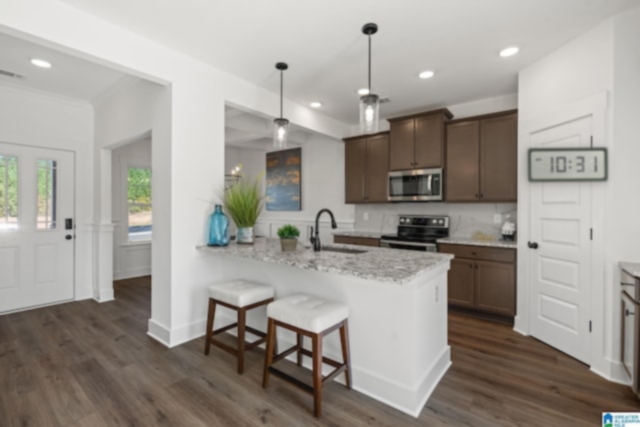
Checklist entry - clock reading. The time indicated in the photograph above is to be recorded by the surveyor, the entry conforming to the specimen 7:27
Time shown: 10:31
